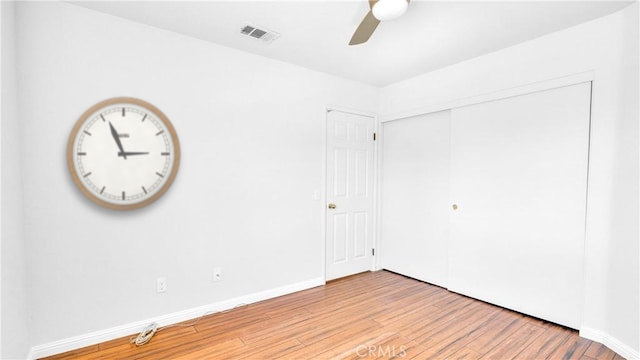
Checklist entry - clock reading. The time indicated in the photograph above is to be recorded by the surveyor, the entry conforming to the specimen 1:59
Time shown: 2:56
